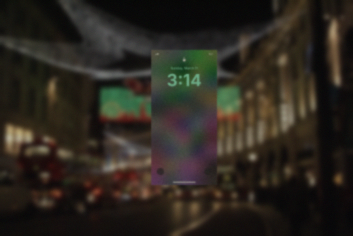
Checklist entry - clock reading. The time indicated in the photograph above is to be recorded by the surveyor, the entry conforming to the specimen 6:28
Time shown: 3:14
